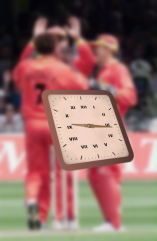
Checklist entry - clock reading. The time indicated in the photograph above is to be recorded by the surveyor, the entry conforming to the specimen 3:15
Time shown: 9:16
